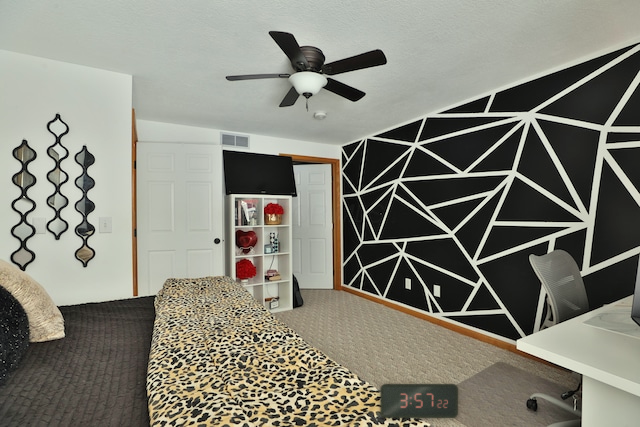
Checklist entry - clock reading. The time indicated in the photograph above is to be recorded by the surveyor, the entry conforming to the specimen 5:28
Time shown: 3:57
